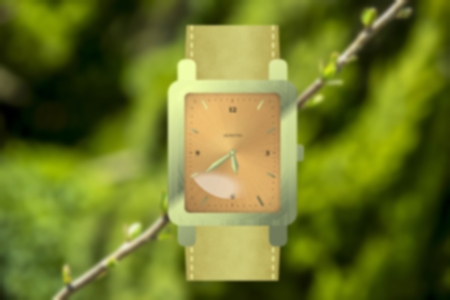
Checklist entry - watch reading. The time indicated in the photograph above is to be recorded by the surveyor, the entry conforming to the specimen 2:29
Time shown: 5:39
